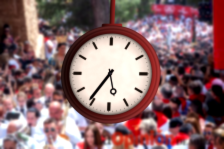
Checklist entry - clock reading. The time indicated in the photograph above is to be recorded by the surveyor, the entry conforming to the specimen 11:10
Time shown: 5:36
